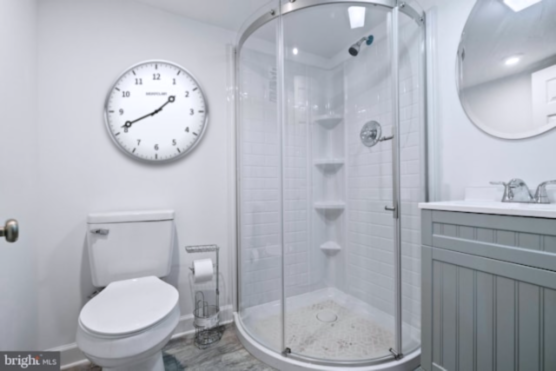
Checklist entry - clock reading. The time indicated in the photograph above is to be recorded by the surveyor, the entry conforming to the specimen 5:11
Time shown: 1:41
